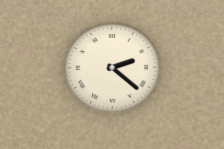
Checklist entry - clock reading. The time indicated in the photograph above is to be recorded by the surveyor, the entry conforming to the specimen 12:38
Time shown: 2:22
